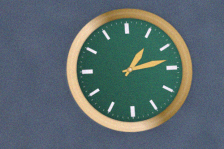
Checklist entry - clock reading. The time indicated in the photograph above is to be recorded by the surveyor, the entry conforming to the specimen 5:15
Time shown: 1:13
